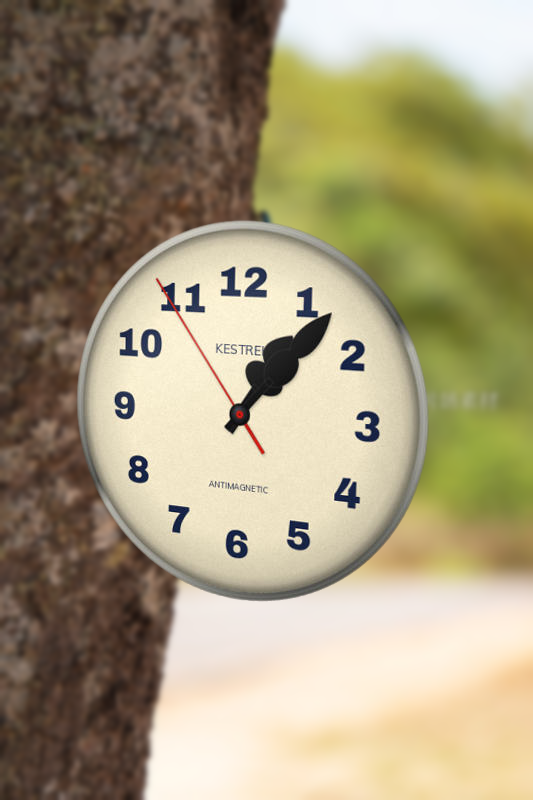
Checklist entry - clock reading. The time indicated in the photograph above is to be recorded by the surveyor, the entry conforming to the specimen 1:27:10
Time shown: 1:06:54
